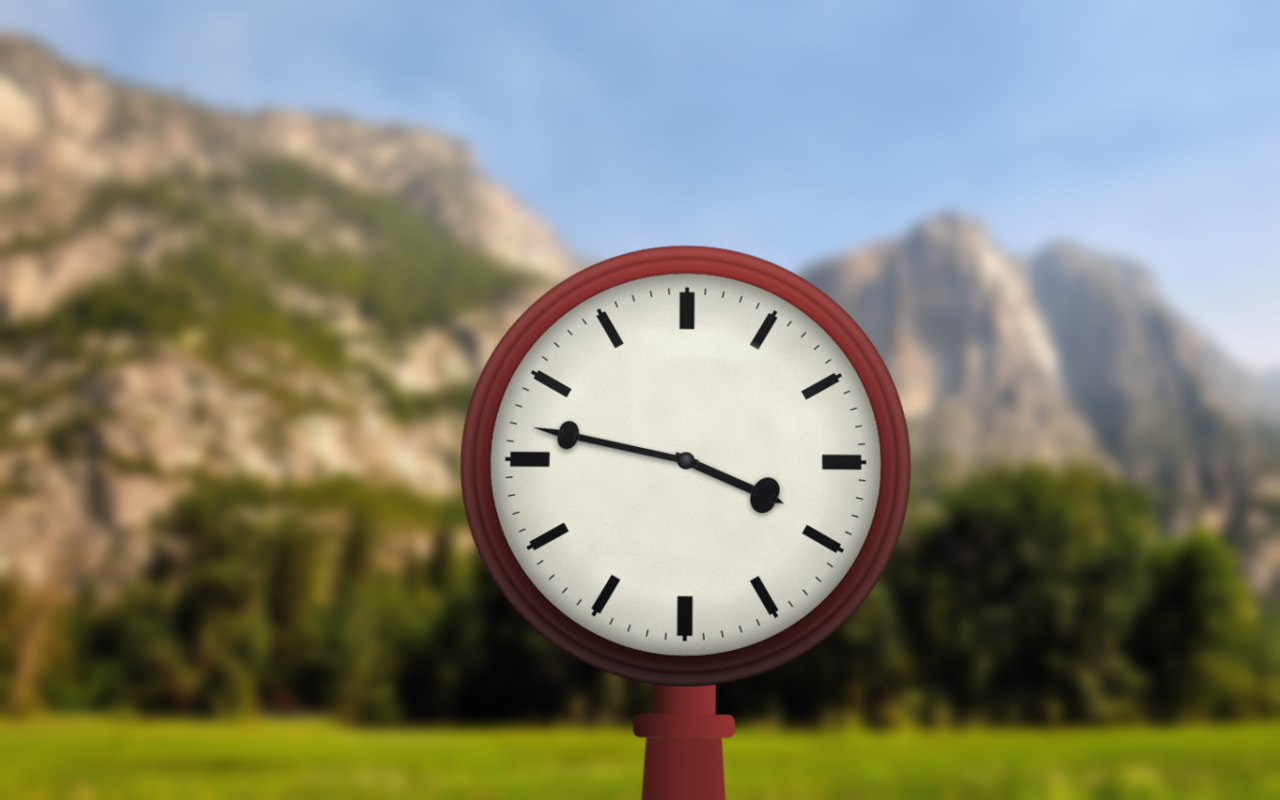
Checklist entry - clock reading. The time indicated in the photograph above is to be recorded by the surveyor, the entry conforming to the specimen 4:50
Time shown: 3:47
